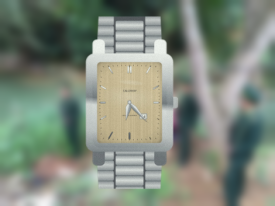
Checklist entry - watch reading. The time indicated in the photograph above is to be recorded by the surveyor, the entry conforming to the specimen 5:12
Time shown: 6:23
